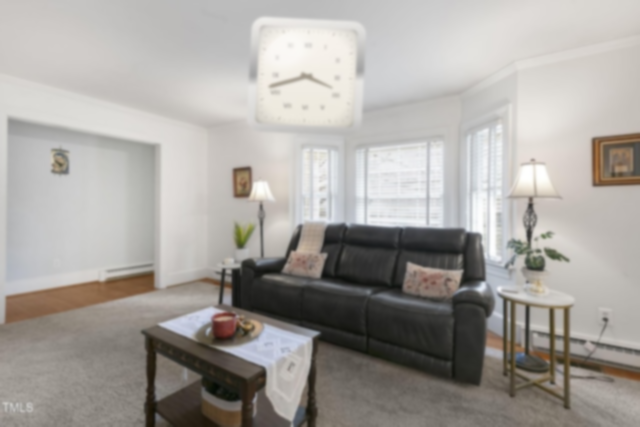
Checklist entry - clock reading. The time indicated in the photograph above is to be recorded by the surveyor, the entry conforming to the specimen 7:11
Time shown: 3:42
